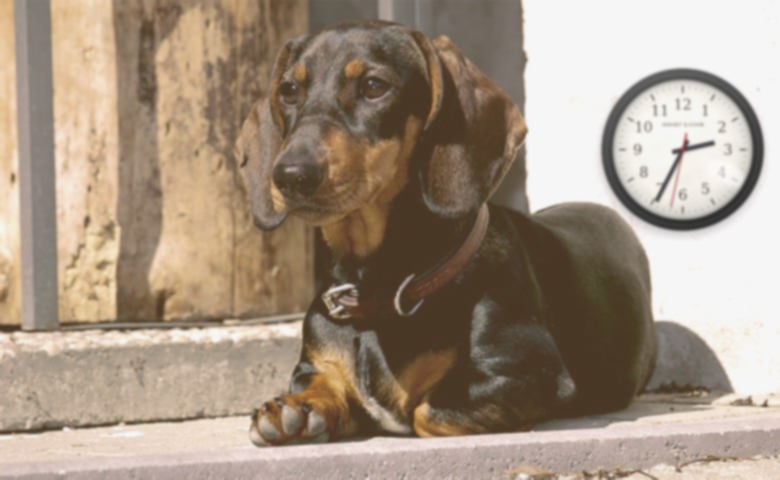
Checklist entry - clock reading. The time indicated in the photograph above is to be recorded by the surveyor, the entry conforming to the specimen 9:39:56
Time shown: 2:34:32
